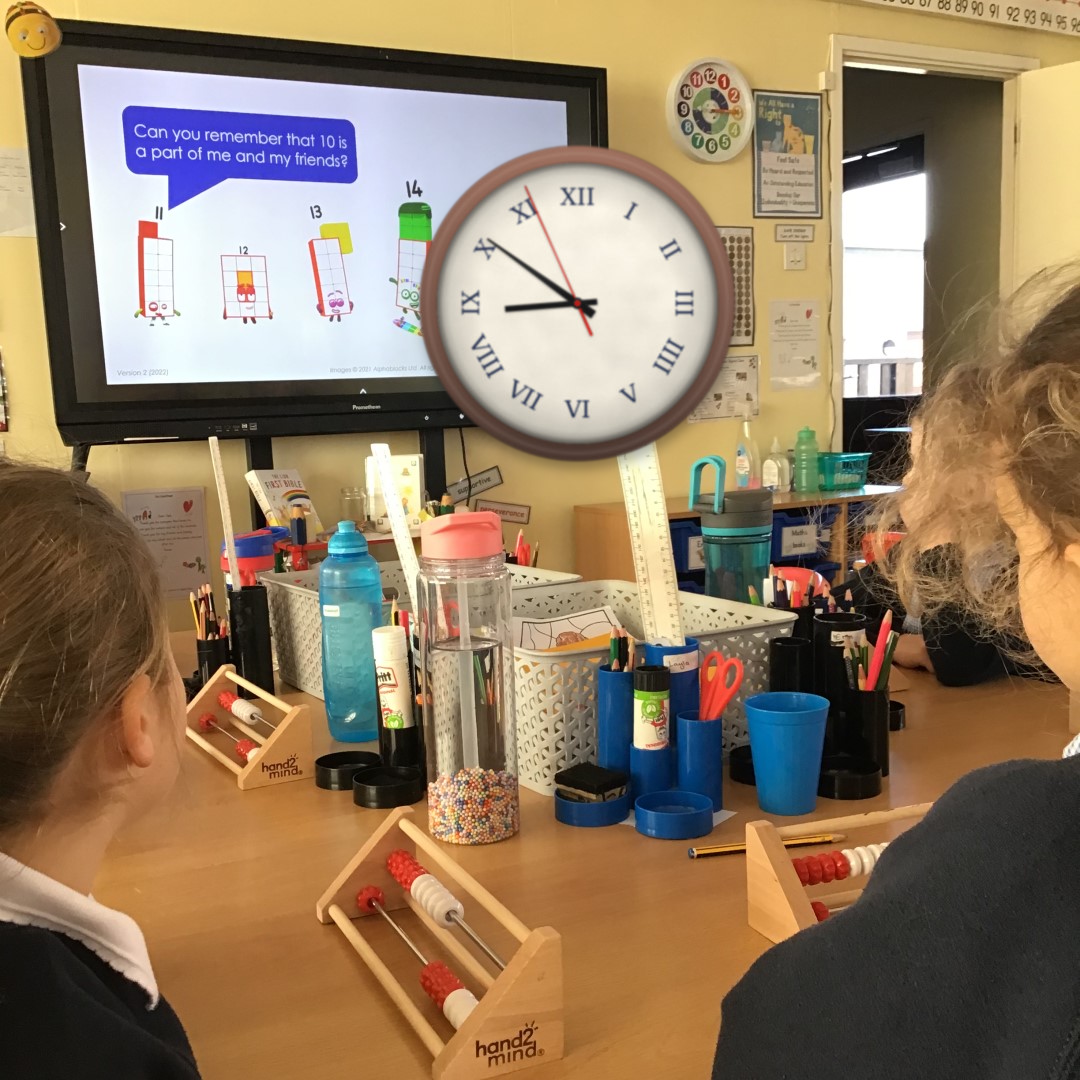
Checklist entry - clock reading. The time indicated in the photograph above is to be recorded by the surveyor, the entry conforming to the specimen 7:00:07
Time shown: 8:50:56
